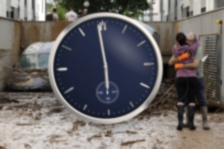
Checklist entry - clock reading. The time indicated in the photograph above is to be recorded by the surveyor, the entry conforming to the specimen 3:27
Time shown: 5:59
